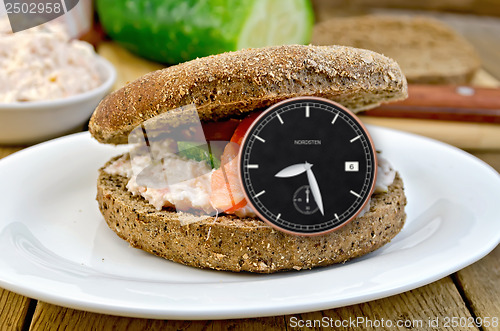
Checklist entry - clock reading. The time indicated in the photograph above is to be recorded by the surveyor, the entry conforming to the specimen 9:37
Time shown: 8:27
